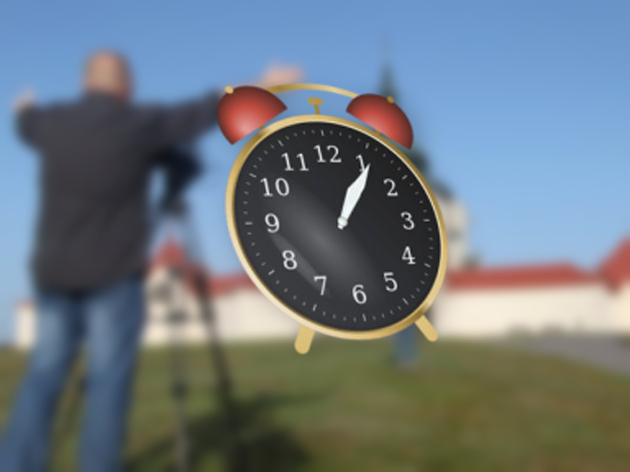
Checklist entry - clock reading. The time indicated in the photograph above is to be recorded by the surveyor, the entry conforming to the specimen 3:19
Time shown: 1:06
